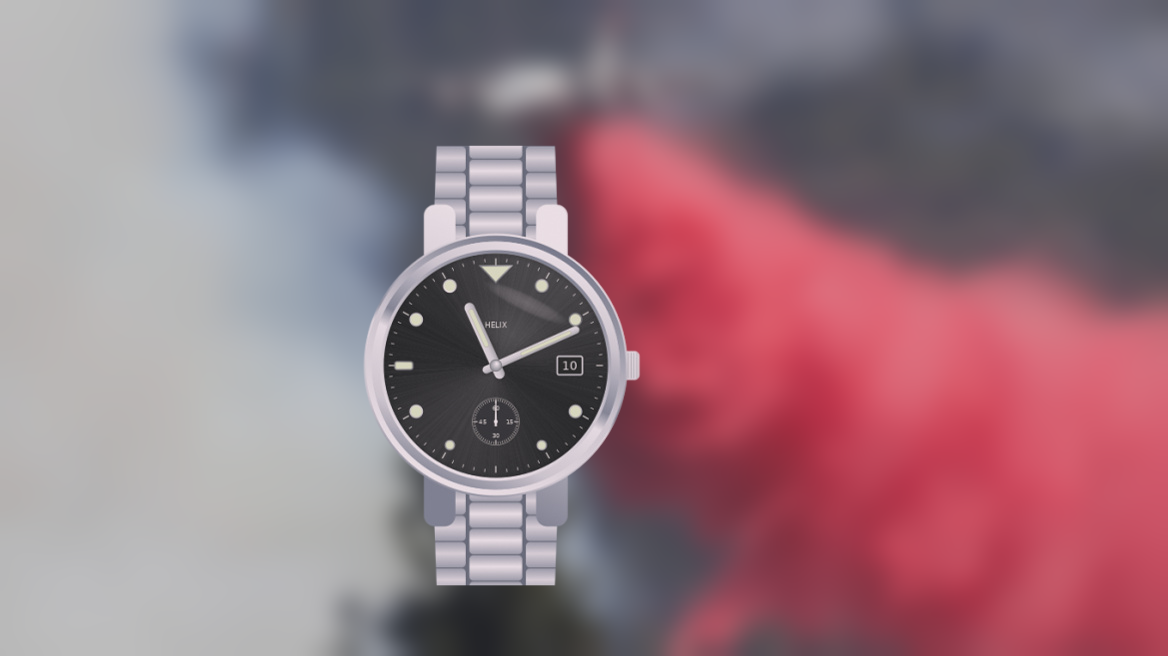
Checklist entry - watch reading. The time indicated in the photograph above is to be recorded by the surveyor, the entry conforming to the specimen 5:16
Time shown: 11:11
